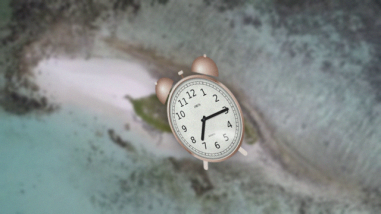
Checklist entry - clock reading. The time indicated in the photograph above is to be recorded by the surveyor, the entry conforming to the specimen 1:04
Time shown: 7:15
